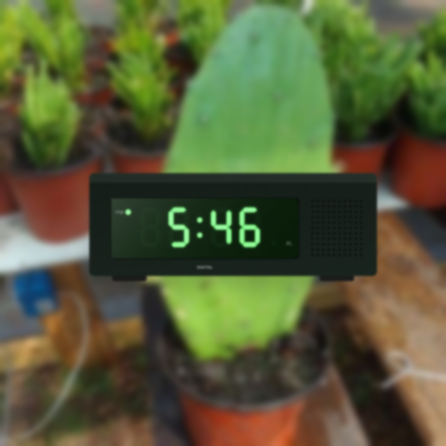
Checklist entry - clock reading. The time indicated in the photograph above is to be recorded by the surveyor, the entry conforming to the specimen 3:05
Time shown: 5:46
